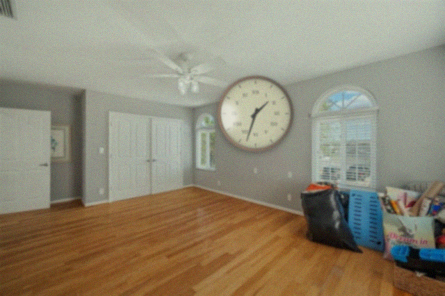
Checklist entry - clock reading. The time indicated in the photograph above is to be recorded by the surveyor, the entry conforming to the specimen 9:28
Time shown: 1:33
